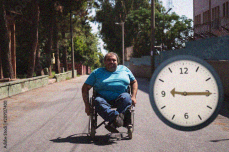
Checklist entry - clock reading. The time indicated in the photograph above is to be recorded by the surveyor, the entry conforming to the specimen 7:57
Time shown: 9:15
